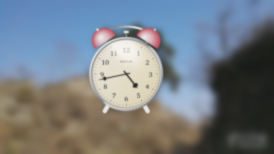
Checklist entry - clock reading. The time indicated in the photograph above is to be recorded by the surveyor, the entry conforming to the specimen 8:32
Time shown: 4:43
